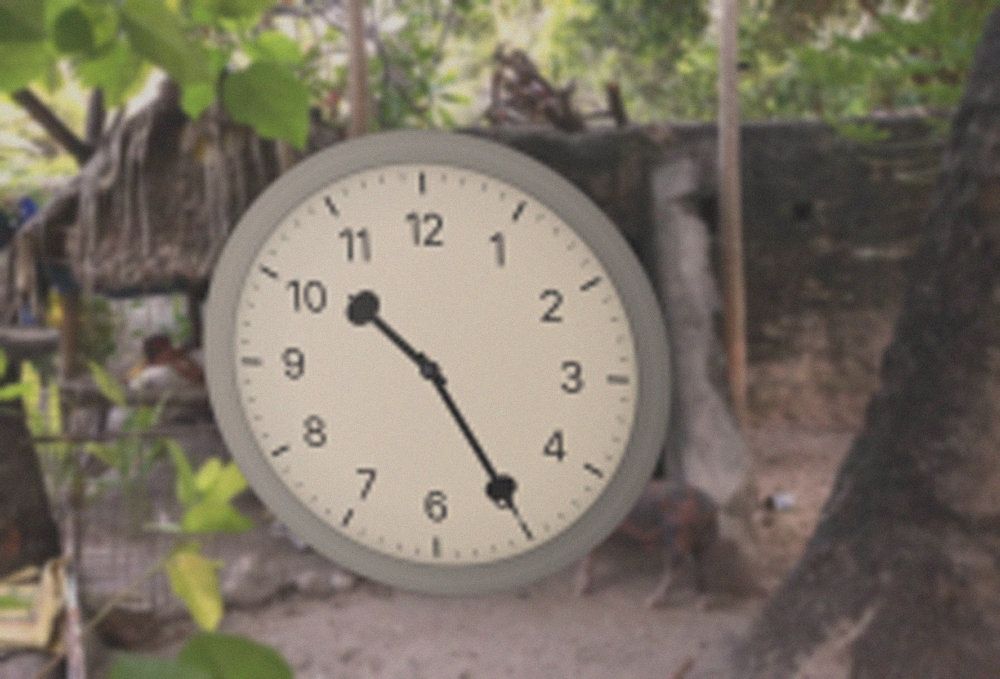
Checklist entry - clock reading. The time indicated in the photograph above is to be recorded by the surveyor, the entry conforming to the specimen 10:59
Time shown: 10:25
